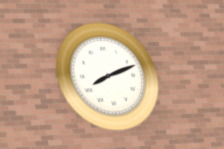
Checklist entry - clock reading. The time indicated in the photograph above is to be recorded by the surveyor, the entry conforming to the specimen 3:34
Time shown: 8:12
